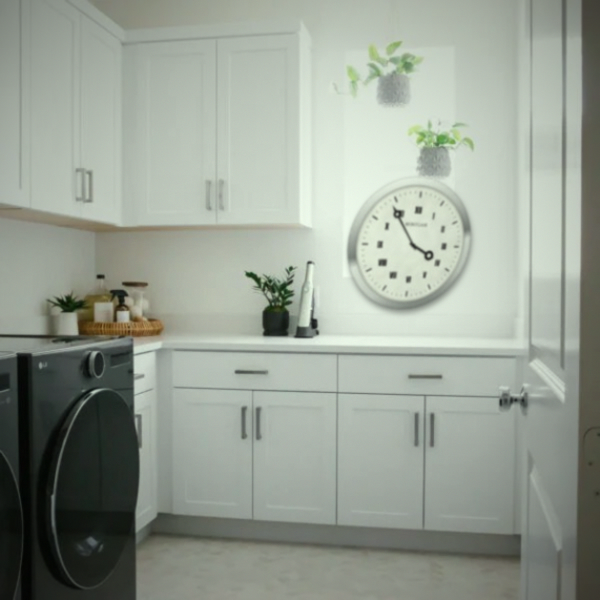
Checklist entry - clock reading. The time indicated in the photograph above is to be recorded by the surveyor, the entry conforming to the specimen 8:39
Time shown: 3:54
